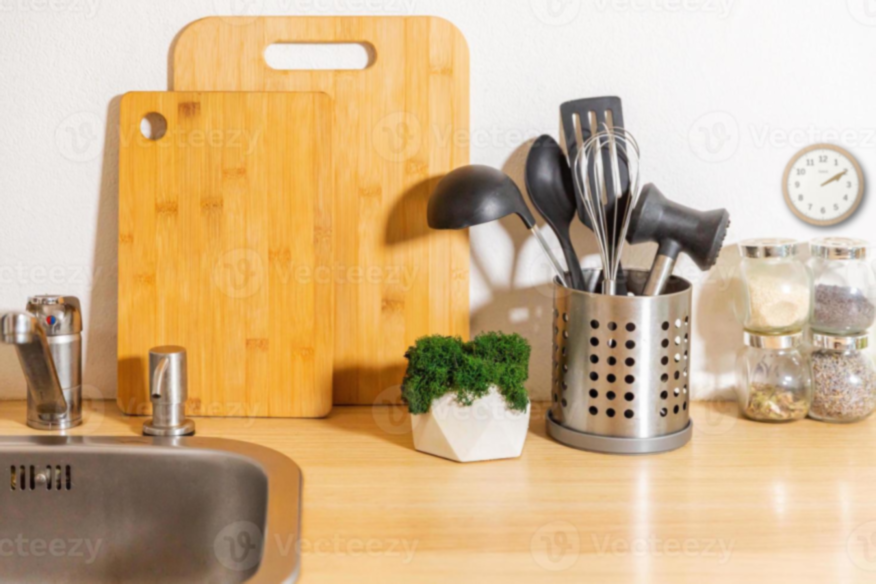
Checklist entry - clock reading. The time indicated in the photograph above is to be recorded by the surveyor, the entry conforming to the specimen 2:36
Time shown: 2:10
